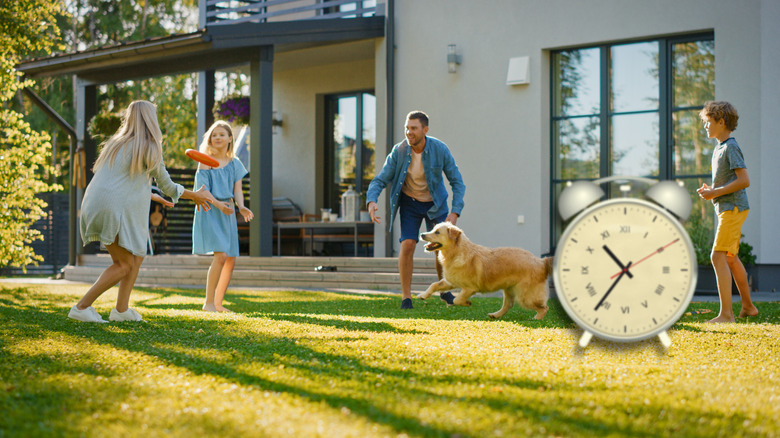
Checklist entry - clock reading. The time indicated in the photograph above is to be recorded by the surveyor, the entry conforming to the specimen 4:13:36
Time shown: 10:36:10
